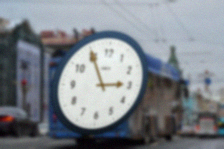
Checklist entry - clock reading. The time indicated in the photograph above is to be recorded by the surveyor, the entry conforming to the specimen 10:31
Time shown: 2:55
